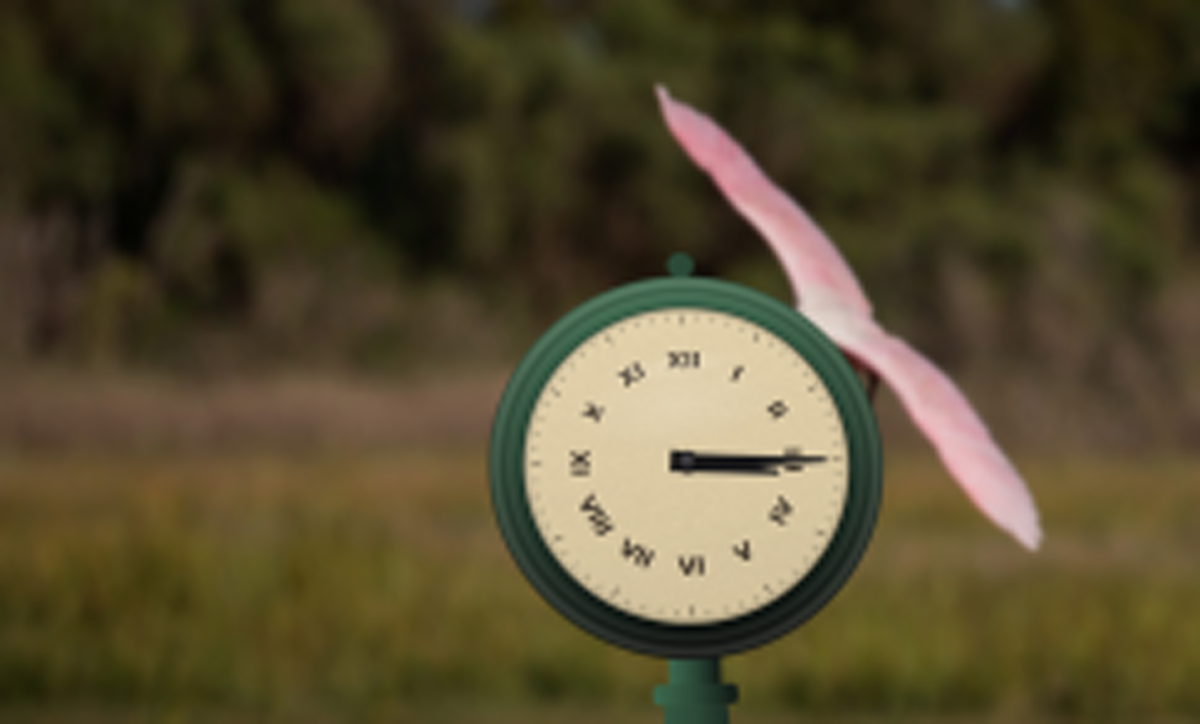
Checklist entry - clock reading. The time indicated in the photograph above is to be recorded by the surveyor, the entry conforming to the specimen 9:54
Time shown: 3:15
